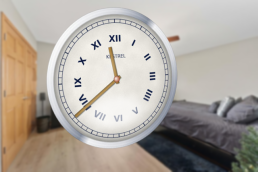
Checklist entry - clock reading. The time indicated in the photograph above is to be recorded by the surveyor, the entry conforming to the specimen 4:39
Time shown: 11:39
